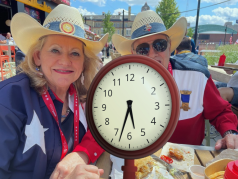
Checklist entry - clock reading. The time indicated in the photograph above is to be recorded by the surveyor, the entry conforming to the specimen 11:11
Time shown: 5:33
